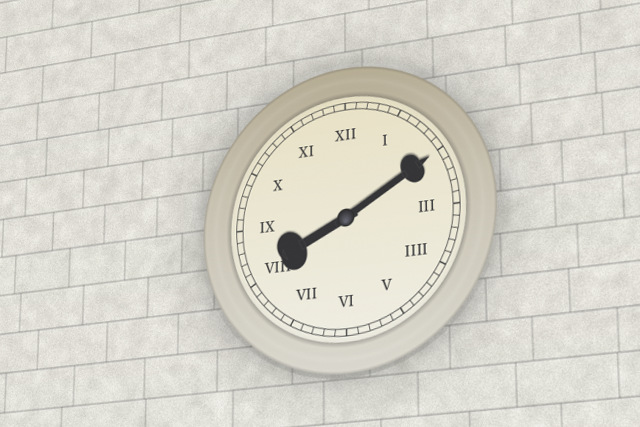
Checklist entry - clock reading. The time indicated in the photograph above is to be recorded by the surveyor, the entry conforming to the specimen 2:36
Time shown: 8:10
